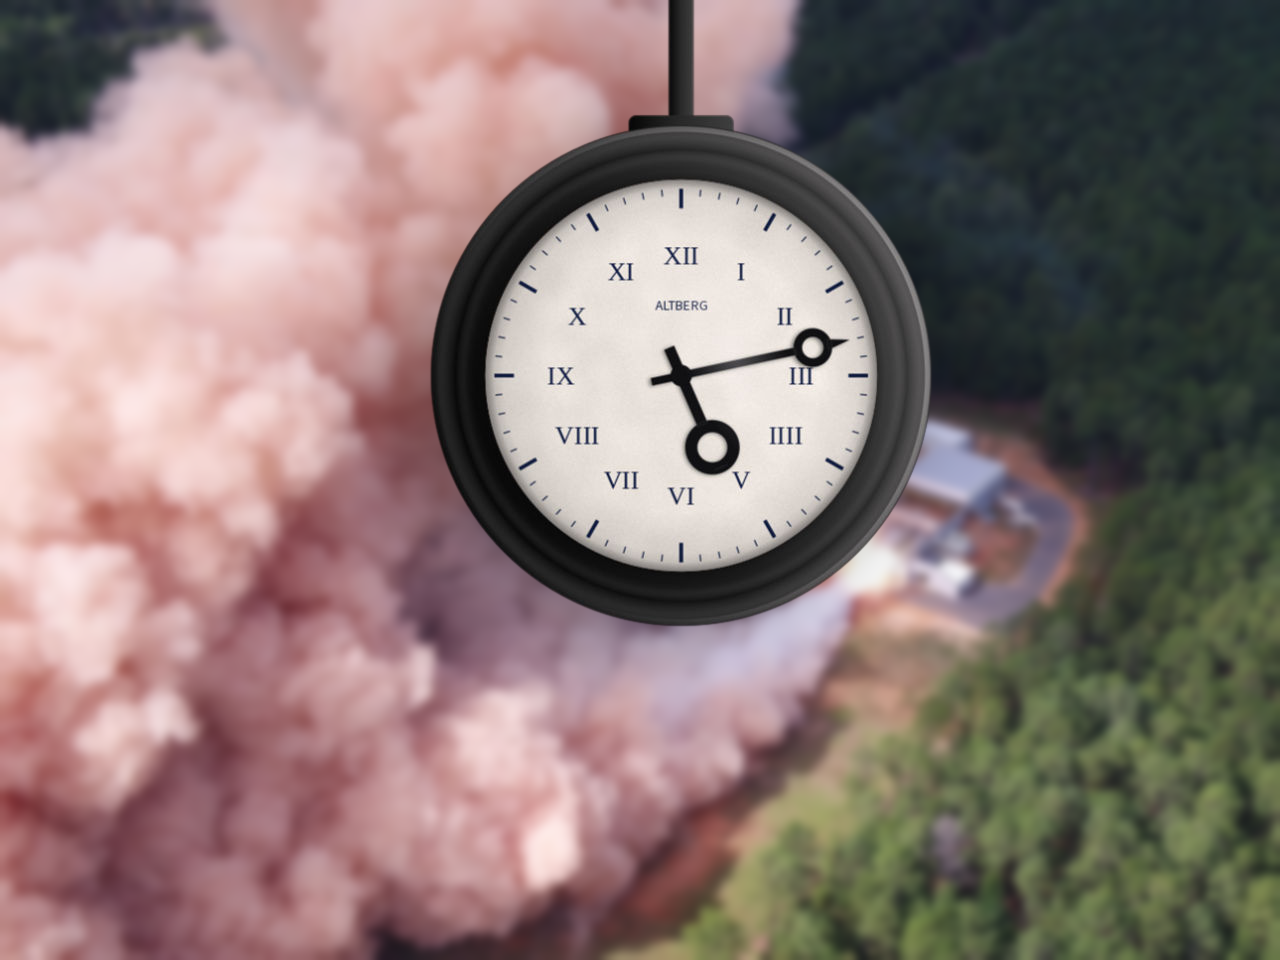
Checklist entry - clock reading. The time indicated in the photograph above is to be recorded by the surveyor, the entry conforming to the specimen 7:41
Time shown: 5:13
